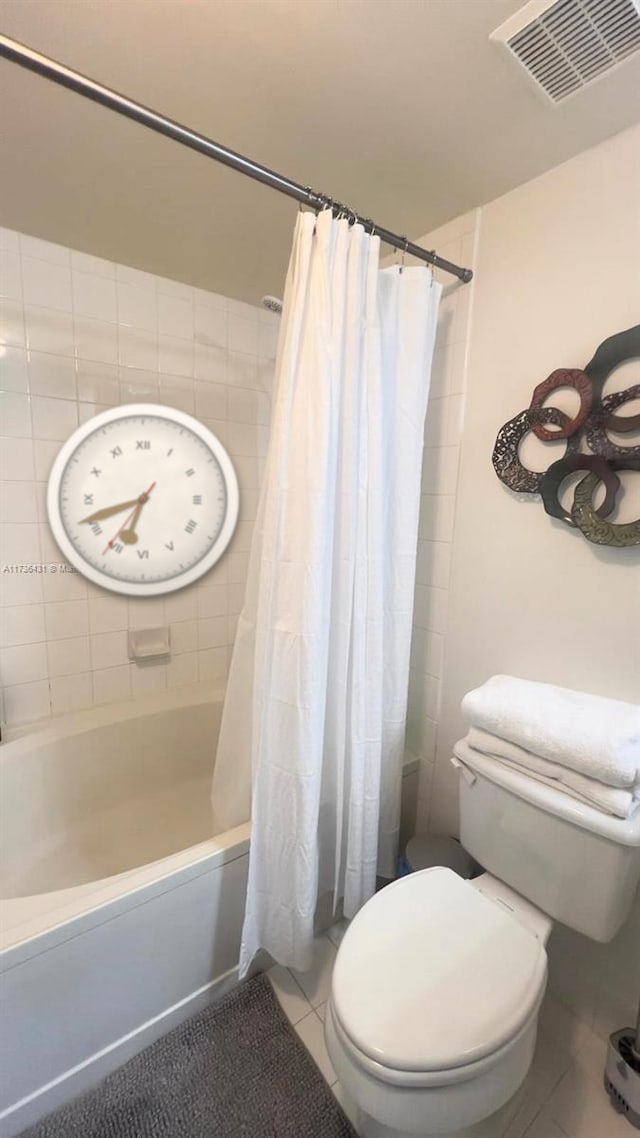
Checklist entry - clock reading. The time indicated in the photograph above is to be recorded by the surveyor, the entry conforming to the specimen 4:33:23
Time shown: 6:41:36
